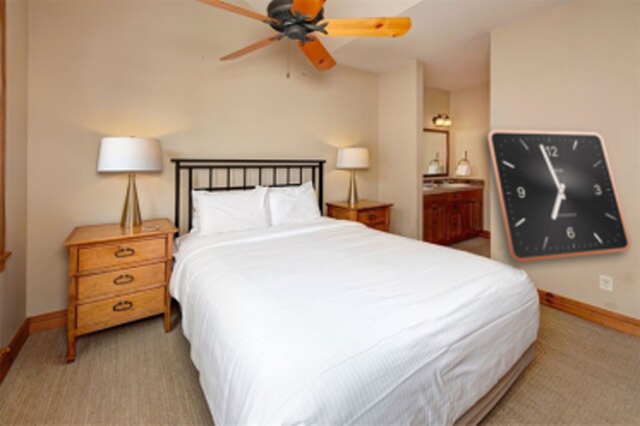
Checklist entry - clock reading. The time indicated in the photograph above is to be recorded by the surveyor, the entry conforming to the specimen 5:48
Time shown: 6:58
